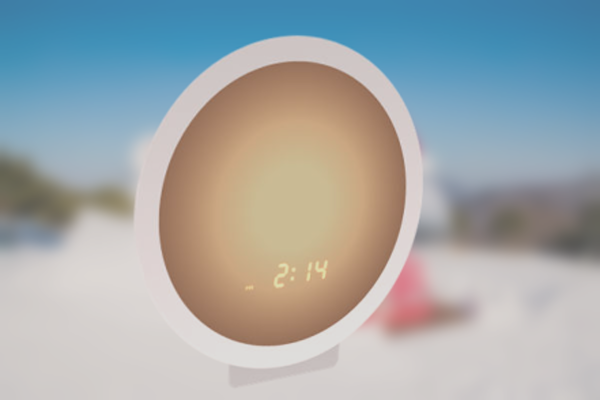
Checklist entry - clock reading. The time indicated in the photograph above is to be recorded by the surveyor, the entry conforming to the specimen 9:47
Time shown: 2:14
